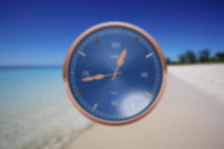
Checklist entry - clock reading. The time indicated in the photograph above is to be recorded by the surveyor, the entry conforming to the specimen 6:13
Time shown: 12:43
